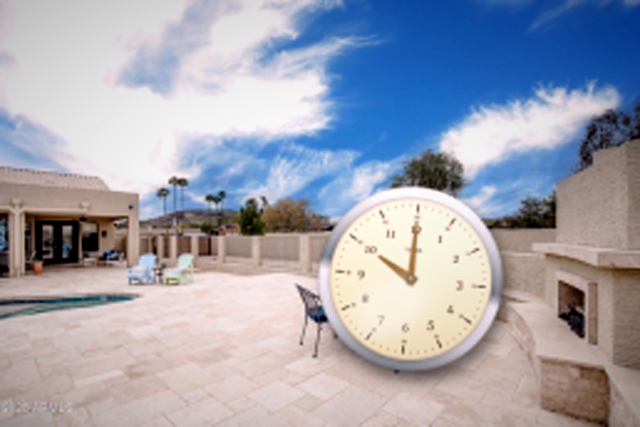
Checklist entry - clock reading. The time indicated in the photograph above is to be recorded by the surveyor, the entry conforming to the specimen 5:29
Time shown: 10:00
